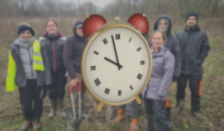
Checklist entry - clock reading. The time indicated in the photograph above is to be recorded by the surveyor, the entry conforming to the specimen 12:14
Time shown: 9:58
